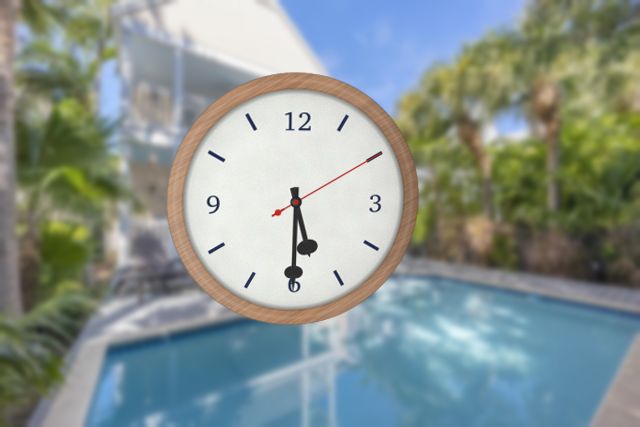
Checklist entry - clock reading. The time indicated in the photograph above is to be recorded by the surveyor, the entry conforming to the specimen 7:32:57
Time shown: 5:30:10
